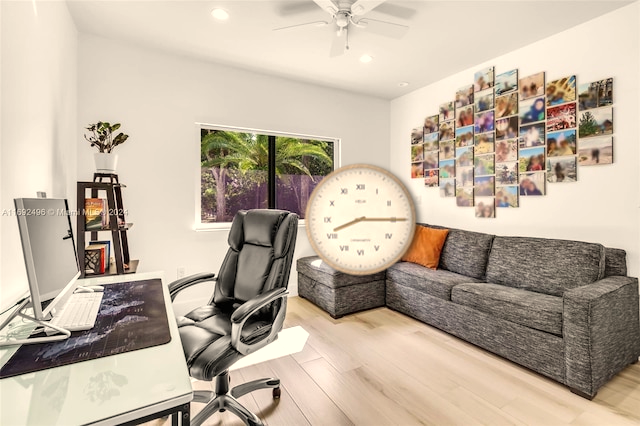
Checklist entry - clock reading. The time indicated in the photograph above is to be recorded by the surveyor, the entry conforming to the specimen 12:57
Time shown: 8:15
